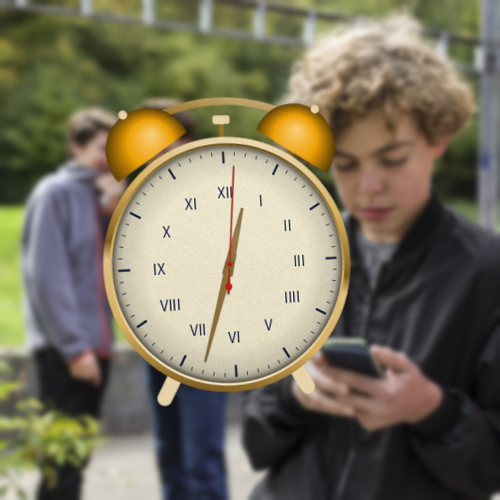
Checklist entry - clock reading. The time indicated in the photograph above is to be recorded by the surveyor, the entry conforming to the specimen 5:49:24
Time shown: 12:33:01
